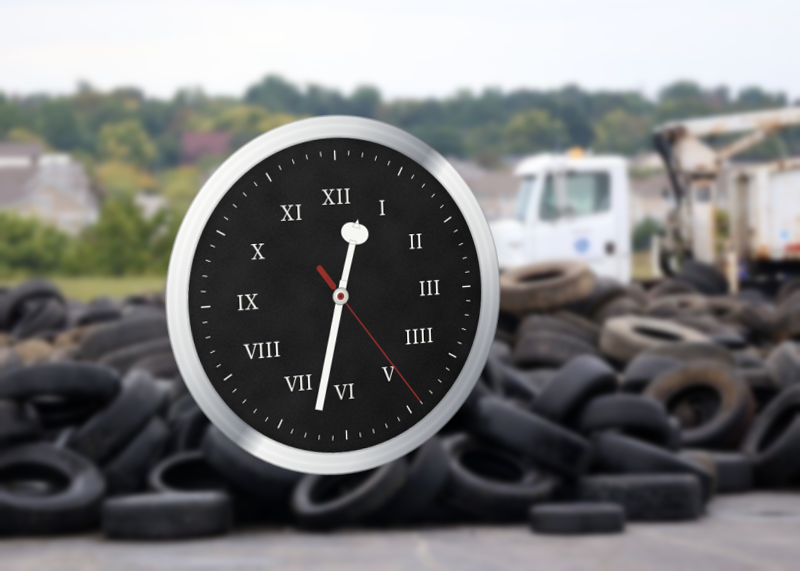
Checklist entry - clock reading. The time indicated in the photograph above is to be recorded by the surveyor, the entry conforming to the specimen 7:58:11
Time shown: 12:32:24
